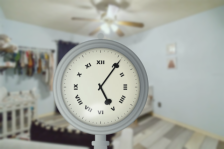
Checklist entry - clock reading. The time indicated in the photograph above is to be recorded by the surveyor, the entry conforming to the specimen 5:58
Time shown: 5:06
